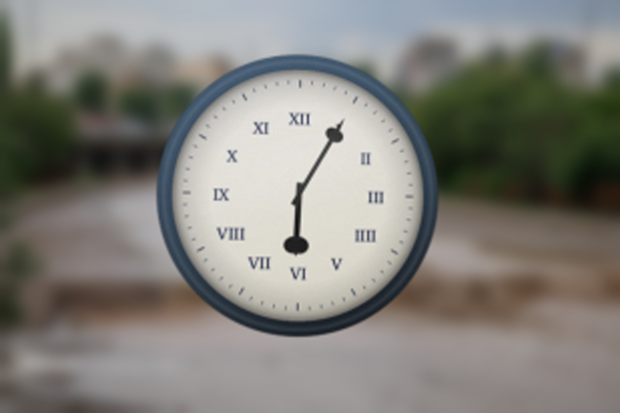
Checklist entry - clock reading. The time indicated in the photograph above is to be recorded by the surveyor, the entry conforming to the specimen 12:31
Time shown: 6:05
